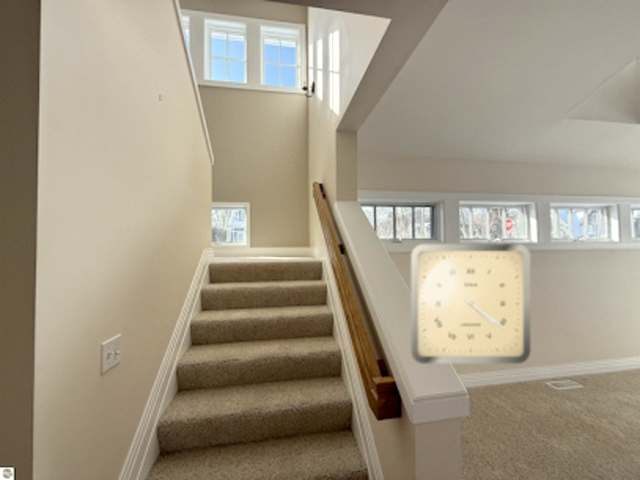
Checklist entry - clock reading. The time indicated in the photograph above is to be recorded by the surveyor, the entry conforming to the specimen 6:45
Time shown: 4:21
